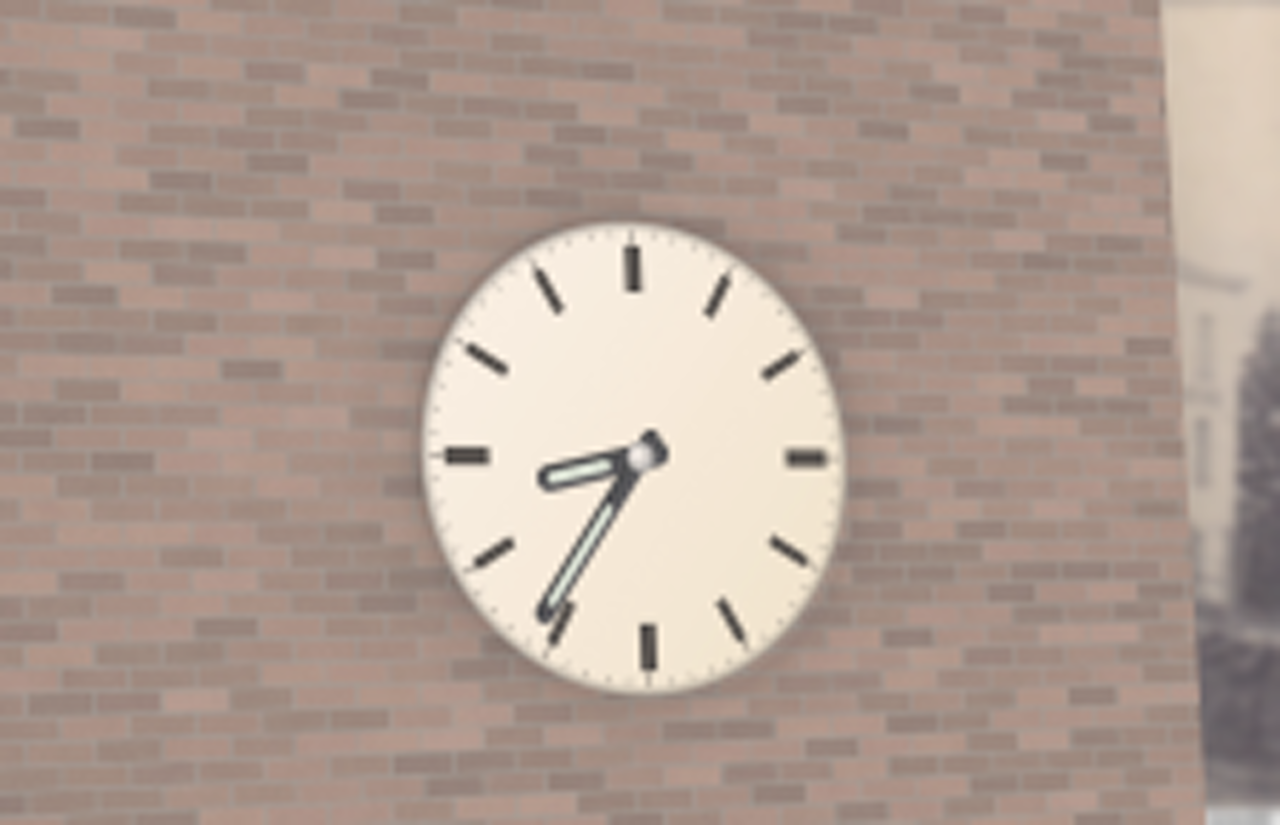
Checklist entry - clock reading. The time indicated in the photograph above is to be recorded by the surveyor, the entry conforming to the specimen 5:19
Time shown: 8:36
